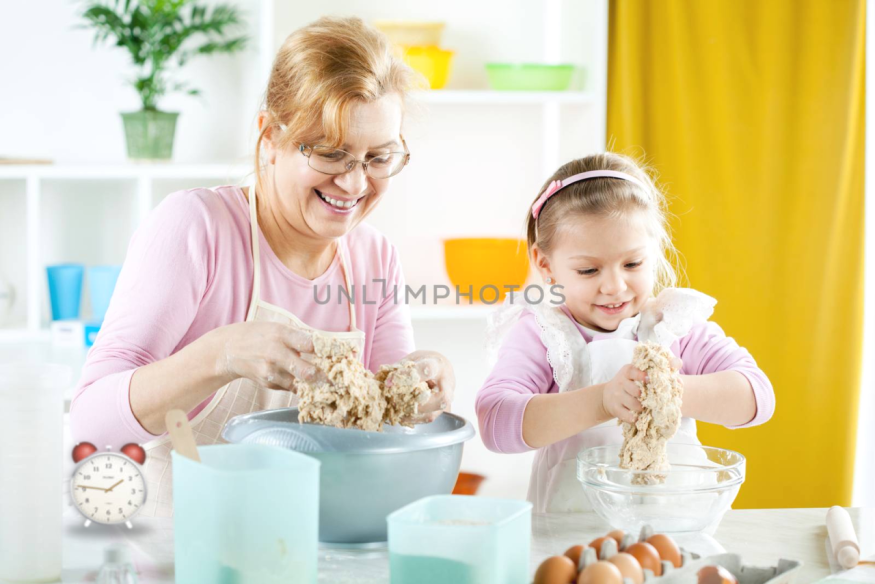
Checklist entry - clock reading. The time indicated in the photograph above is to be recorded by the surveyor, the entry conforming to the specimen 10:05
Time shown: 1:46
